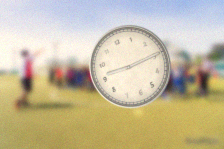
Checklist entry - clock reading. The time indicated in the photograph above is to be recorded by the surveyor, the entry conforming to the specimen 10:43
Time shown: 9:15
